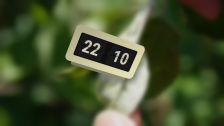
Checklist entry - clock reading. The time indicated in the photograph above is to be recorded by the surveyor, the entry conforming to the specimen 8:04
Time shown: 22:10
